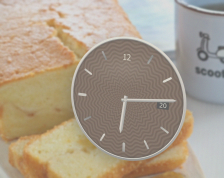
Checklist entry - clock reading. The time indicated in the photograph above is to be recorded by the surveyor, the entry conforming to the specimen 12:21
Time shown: 6:14
